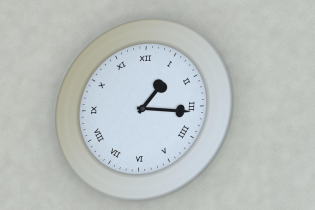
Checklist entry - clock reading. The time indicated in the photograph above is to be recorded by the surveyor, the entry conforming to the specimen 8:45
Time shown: 1:16
